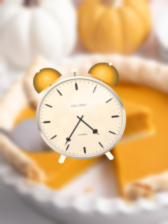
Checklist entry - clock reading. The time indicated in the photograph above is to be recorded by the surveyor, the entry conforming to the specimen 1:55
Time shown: 4:36
